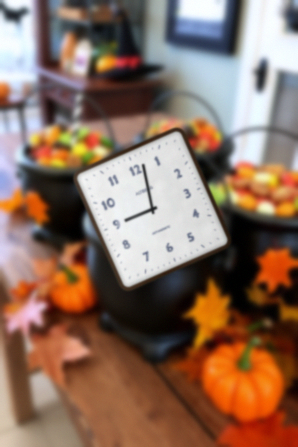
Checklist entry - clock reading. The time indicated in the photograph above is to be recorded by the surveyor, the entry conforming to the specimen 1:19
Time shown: 9:02
